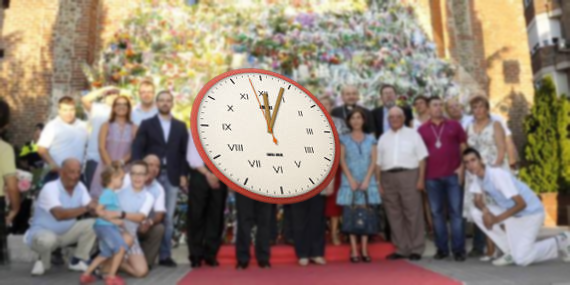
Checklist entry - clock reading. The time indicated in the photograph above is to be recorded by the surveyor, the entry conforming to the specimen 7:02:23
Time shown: 12:03:58
